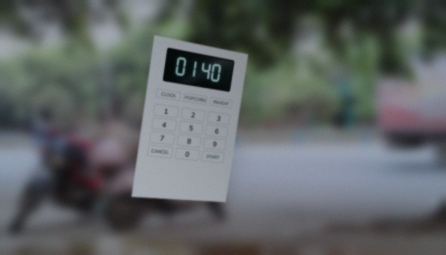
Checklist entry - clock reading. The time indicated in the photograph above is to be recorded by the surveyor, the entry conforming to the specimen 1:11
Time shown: 1:40
